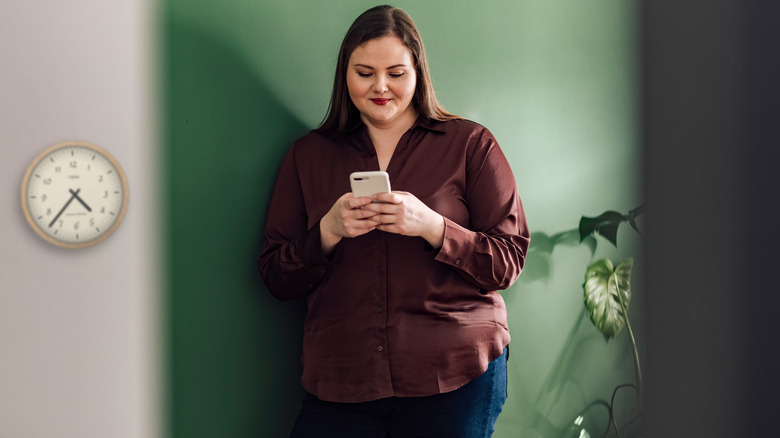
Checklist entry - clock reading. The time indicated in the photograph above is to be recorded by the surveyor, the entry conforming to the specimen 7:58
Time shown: 4:37
